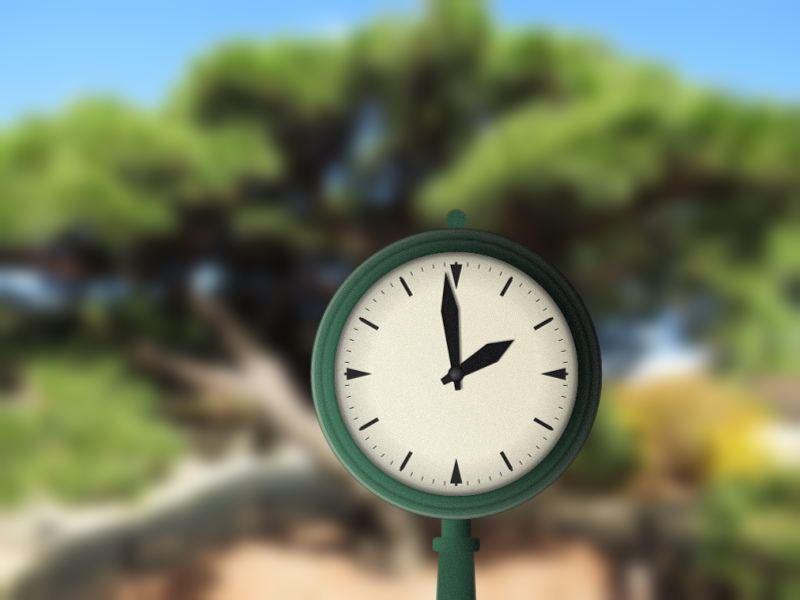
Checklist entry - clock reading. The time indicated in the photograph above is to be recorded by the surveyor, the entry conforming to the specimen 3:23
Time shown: 1:59
